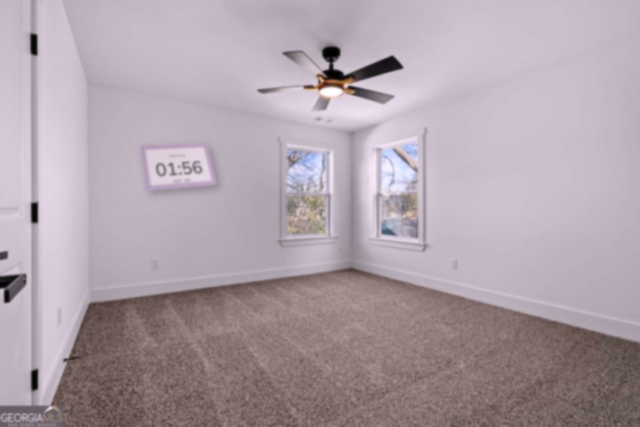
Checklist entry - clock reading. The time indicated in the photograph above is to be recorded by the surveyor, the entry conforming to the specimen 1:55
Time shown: 1:56
